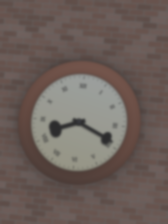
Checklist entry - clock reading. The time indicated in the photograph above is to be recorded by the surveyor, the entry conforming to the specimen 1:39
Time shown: 8:19
